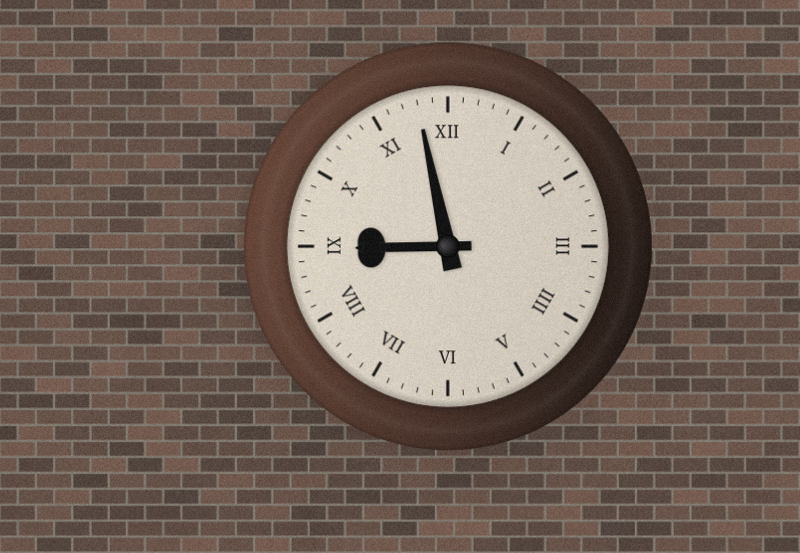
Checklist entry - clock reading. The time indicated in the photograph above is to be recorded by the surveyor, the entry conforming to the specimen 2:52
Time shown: 8:58
